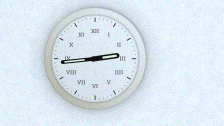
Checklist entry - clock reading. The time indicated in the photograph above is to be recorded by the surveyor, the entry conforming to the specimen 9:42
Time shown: 2:44
